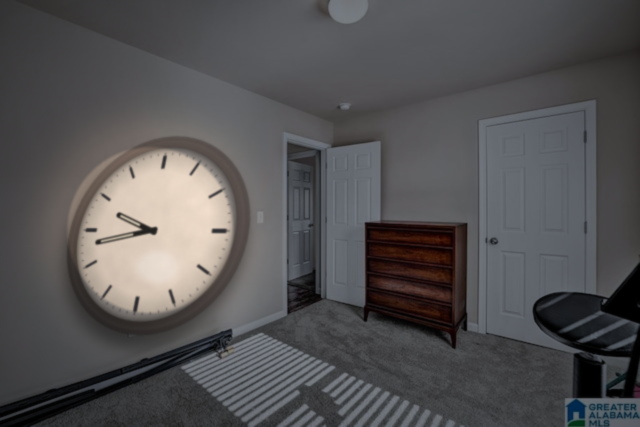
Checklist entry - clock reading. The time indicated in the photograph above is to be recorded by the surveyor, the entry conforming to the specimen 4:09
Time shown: 9:43
